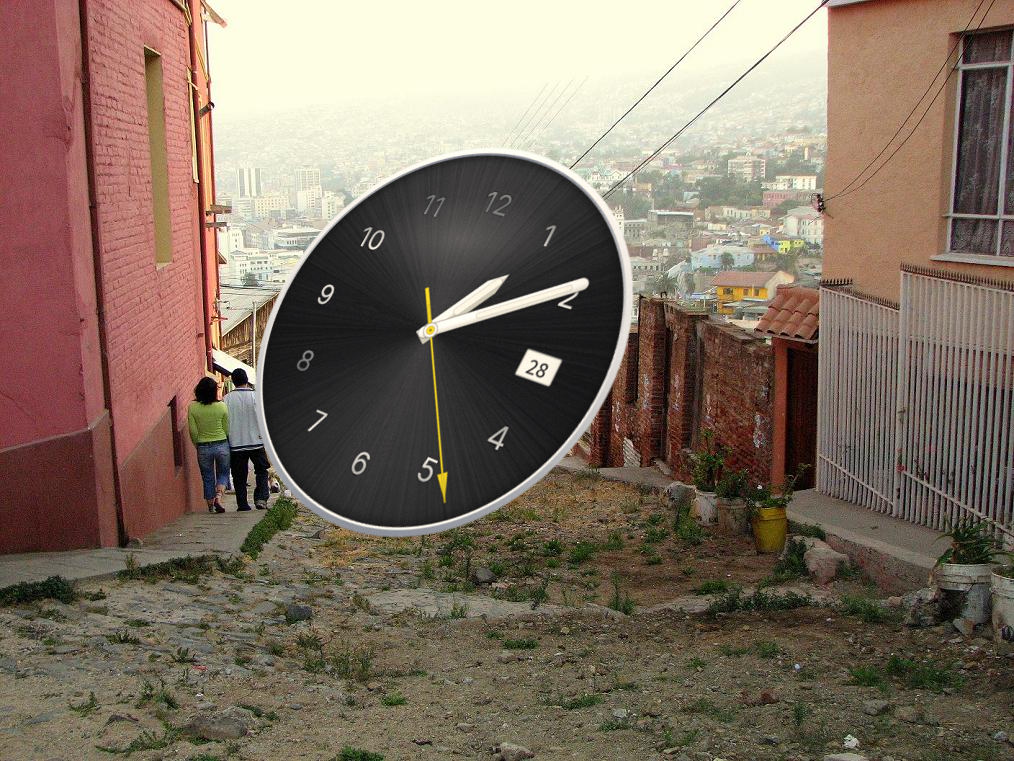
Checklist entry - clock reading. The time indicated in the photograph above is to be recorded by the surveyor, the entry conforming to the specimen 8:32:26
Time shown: 1:09:24
